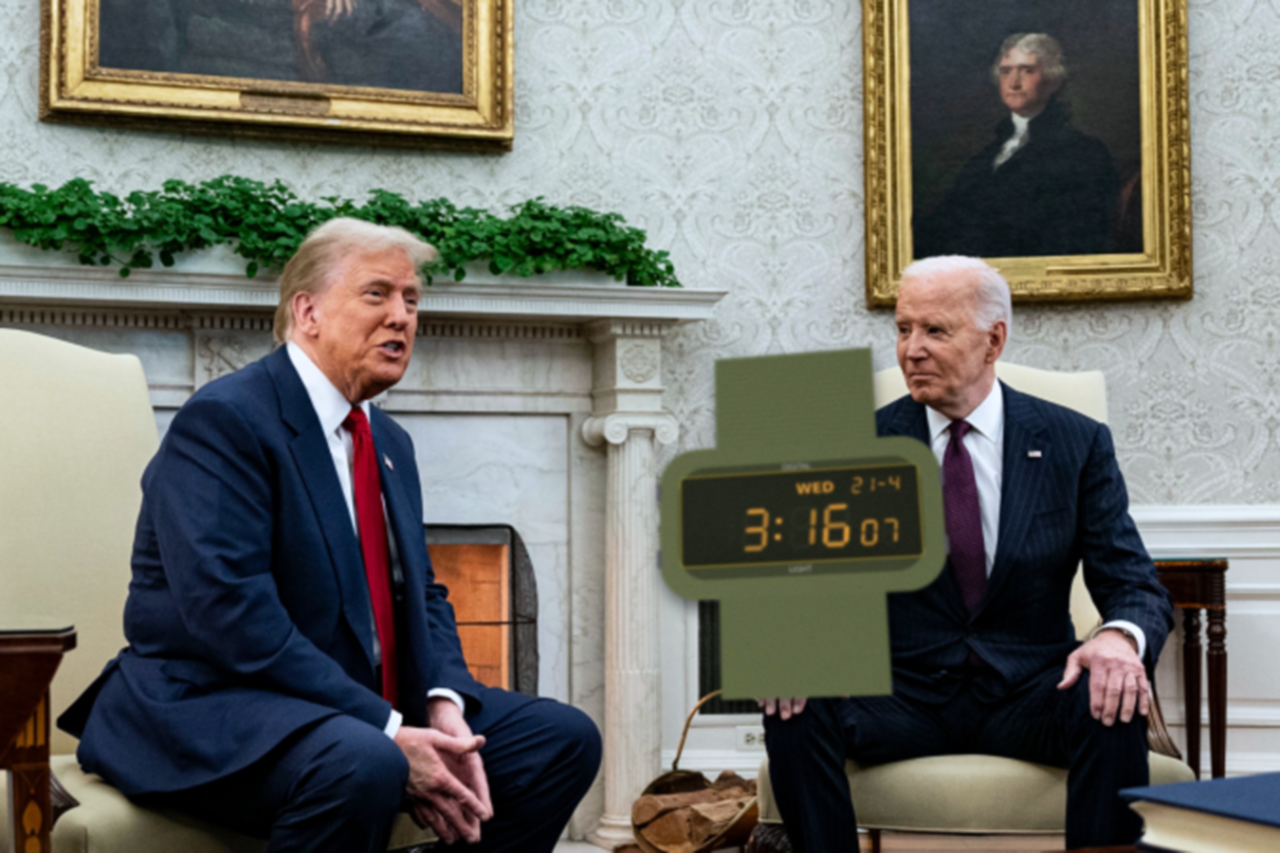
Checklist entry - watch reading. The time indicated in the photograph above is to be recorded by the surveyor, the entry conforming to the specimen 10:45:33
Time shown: 3:16:07
